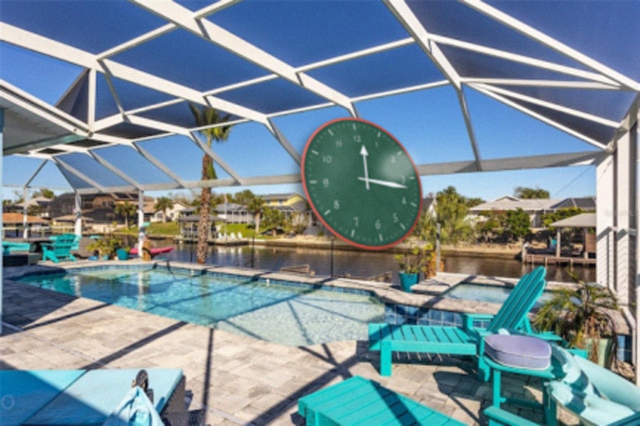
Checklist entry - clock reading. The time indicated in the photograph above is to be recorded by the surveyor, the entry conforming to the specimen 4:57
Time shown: 12:17
